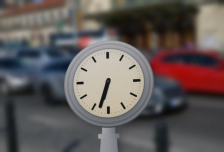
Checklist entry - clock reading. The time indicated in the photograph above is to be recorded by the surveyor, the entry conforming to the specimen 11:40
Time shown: 6:33
